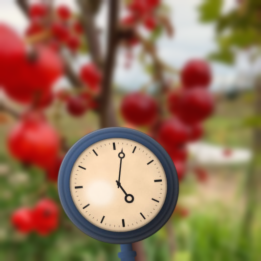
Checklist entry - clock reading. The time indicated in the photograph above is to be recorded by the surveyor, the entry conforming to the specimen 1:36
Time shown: 5:02
